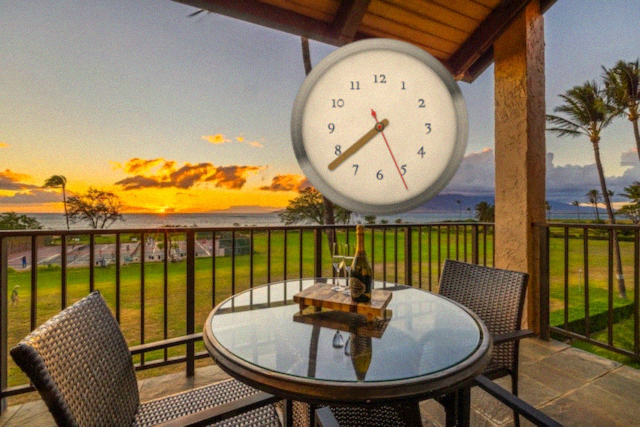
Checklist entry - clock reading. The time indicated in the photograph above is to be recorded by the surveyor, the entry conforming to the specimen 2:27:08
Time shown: 7:38:26
